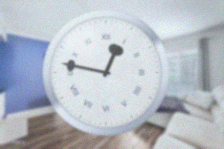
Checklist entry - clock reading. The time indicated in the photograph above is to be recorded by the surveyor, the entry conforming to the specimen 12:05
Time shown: 12:47
